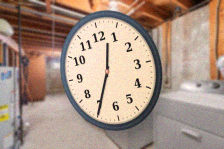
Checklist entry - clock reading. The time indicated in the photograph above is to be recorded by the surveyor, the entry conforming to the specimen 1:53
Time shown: 12:35
